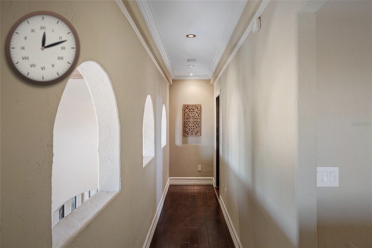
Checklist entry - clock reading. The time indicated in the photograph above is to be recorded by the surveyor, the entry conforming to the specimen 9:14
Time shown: 12:12
